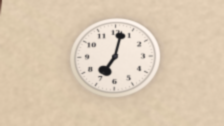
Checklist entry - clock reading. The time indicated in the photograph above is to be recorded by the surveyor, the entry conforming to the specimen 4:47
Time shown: 7:02
